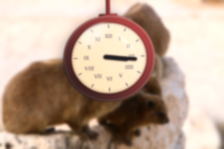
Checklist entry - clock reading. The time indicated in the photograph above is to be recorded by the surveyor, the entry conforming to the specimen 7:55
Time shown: 3:16
